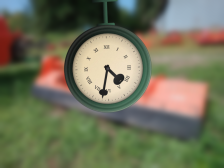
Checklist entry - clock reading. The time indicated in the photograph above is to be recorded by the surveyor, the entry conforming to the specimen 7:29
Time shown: 4:32
